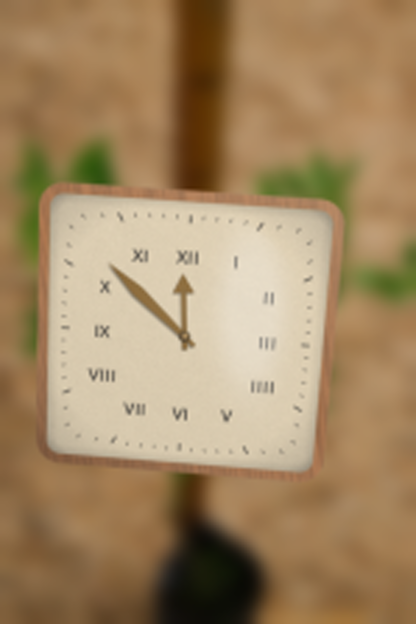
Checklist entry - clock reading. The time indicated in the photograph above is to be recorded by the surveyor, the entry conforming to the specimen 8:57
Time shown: 11:52
